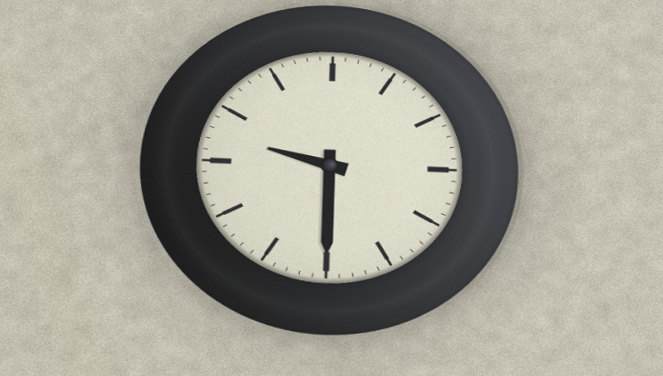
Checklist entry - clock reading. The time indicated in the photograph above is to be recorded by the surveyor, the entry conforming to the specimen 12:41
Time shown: 9:30
